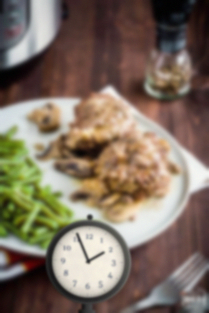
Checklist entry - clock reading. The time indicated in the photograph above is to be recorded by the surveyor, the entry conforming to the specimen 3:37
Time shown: 1:56
